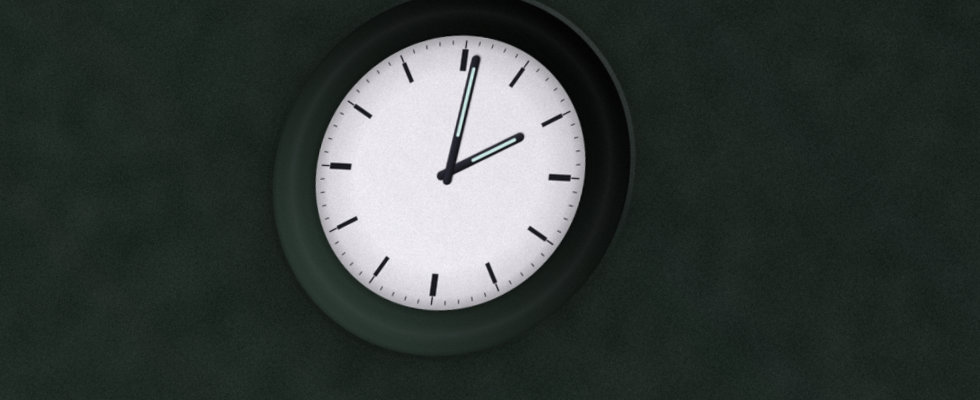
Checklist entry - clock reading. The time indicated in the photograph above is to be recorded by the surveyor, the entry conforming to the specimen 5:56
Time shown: 2:01
